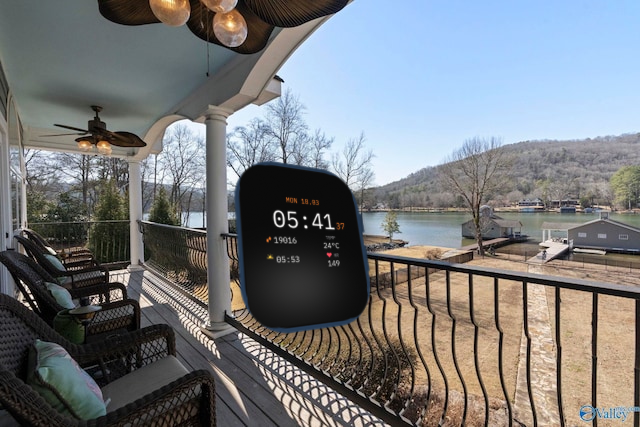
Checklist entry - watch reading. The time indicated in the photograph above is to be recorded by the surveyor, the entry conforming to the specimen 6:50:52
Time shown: 5:41:37
